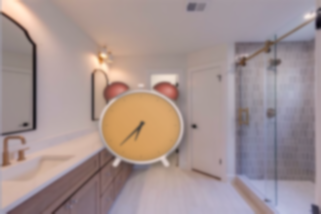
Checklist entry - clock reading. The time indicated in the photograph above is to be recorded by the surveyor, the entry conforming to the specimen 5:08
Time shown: 6:37
